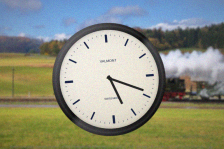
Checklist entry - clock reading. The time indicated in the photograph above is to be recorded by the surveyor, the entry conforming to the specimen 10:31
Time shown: 5:19
